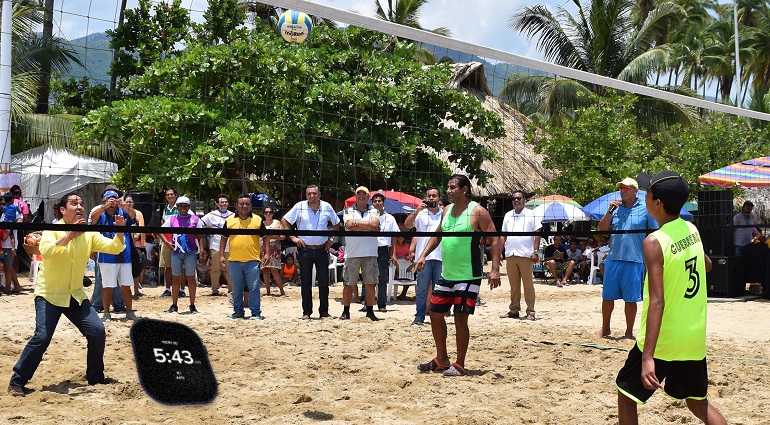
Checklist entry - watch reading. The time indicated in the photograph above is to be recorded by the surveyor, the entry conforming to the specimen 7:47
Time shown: 5:43
